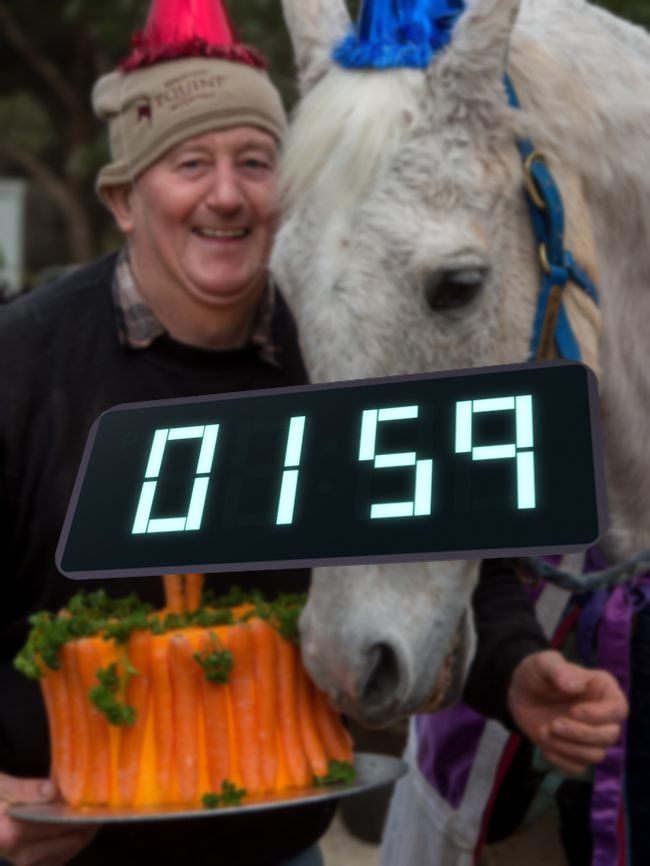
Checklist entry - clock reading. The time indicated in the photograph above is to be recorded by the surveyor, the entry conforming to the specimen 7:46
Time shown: 1:59
